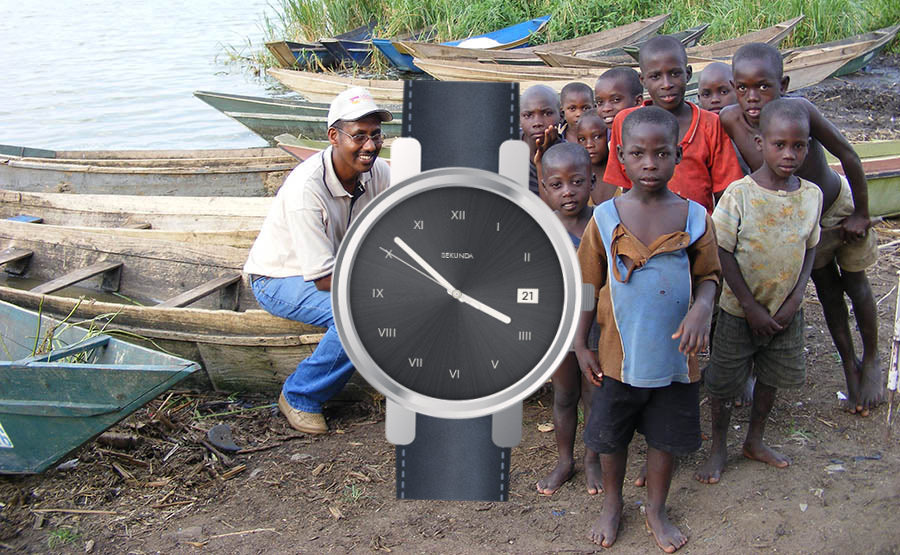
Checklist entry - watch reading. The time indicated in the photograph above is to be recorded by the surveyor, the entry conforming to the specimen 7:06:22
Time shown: 3:51:50
